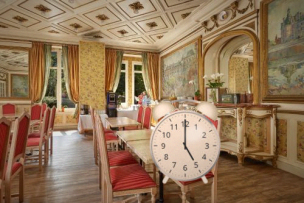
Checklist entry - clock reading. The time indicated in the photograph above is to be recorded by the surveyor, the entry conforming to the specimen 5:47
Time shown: 5:00
